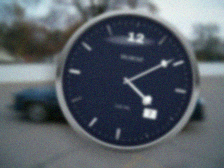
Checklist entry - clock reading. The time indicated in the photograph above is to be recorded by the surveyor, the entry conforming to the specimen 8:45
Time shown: 4:09
